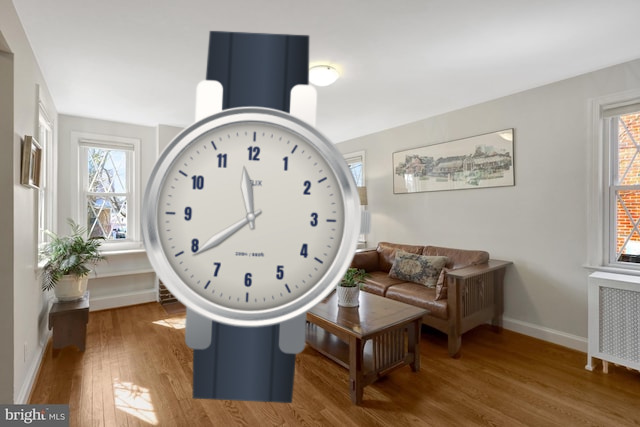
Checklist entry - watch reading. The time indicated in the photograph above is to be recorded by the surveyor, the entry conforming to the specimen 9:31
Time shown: 11:39
